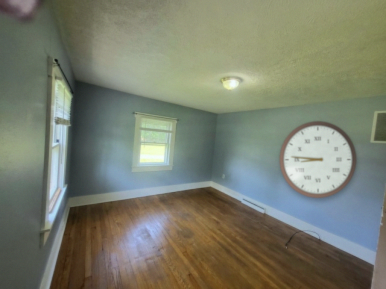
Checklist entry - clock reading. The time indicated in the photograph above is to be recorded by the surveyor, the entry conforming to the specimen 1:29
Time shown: 8:46
